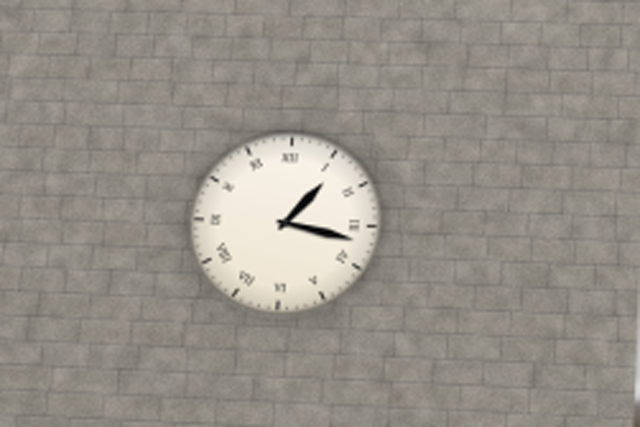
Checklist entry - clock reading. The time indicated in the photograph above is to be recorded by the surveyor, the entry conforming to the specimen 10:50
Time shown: 1:17
